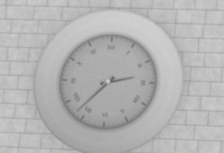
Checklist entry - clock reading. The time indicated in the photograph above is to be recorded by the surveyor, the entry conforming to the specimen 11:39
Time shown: 2:37
